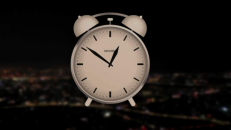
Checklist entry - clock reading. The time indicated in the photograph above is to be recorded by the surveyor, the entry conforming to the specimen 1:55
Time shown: 12:51
